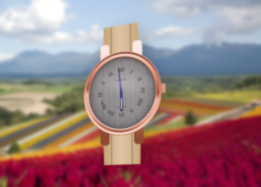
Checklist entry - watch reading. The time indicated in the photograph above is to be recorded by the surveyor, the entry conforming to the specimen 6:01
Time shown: 5:59
